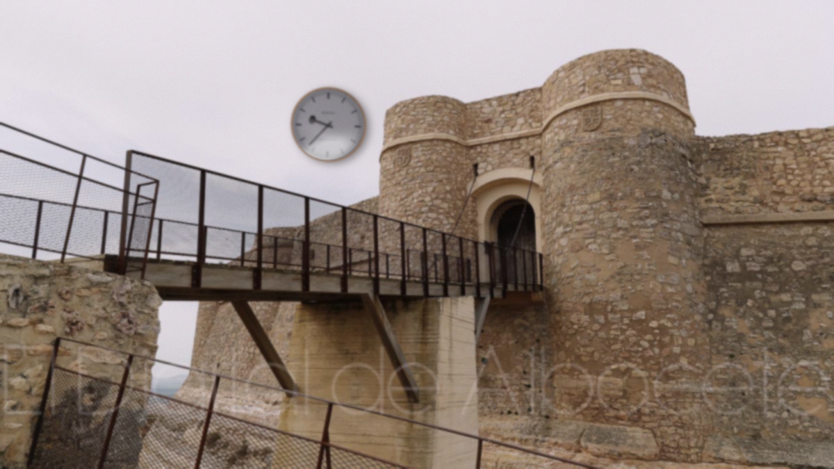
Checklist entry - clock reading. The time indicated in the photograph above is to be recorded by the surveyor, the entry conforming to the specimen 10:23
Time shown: 9:37
